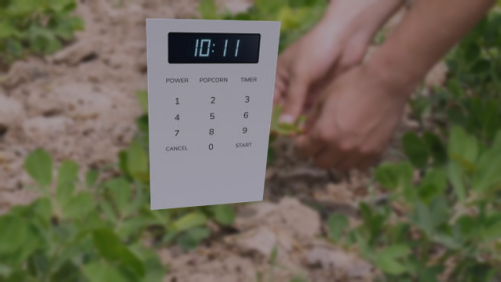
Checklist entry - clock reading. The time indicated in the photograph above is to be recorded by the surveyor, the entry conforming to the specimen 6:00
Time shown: 10:11
